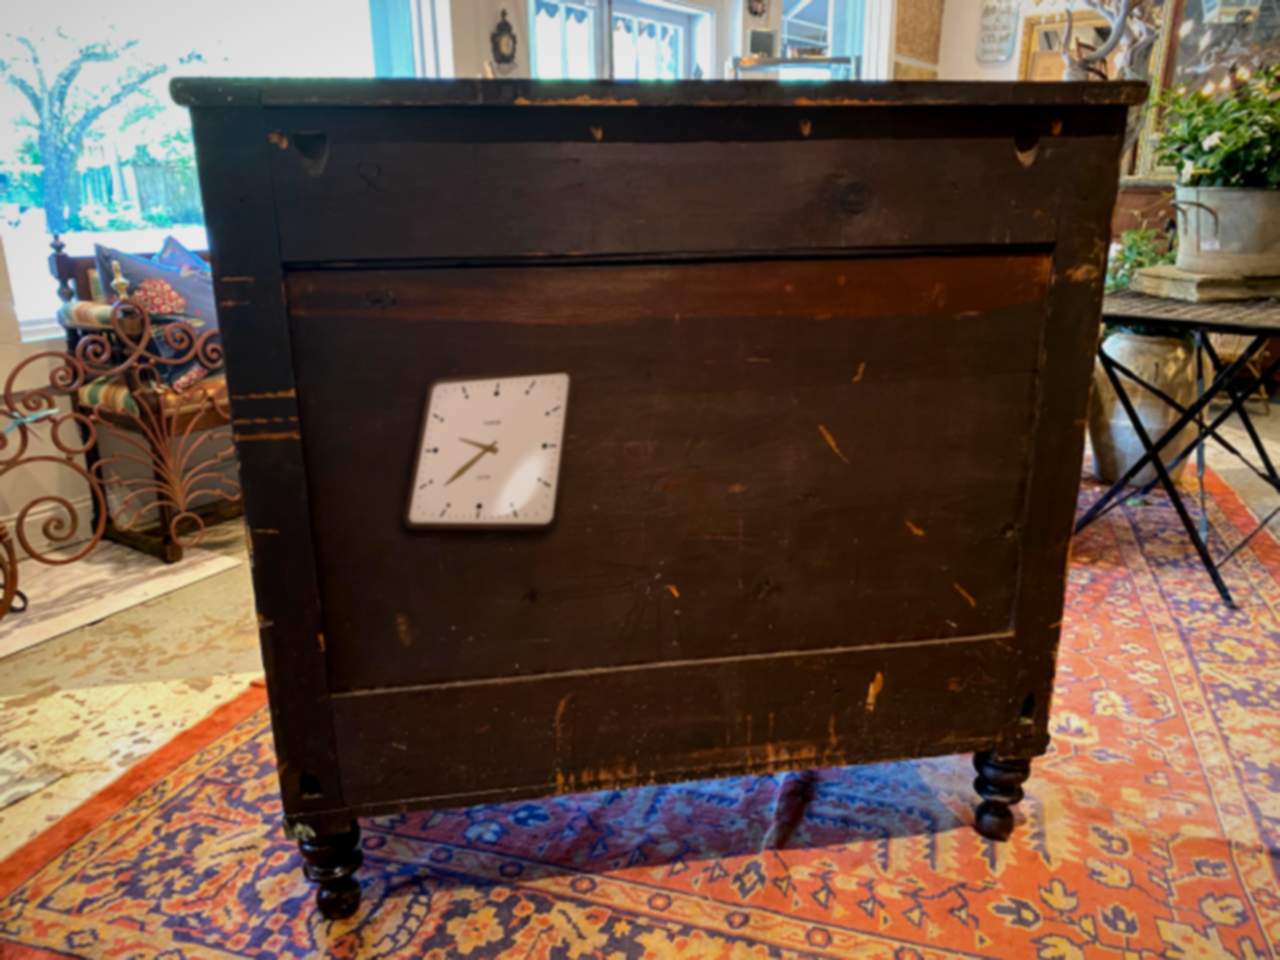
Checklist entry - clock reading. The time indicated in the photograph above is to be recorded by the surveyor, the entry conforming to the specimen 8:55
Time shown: 9:38
